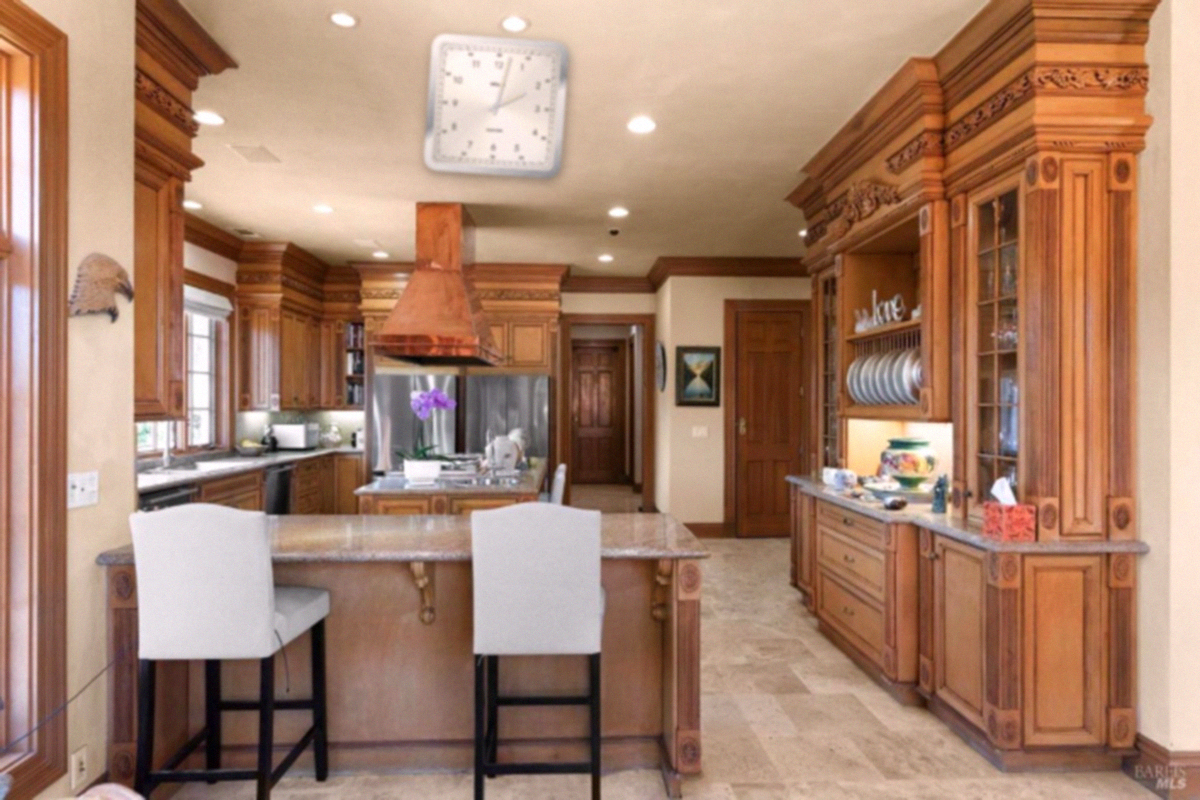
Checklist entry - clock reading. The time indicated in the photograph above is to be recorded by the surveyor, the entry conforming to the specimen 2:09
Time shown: 2:02
